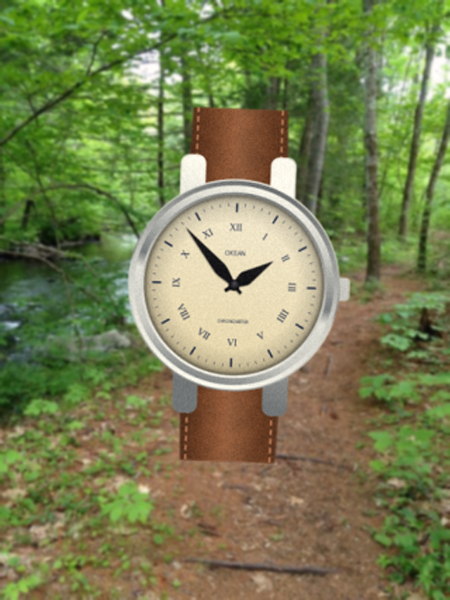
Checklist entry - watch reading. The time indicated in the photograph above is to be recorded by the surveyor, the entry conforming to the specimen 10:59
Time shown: 1:53
